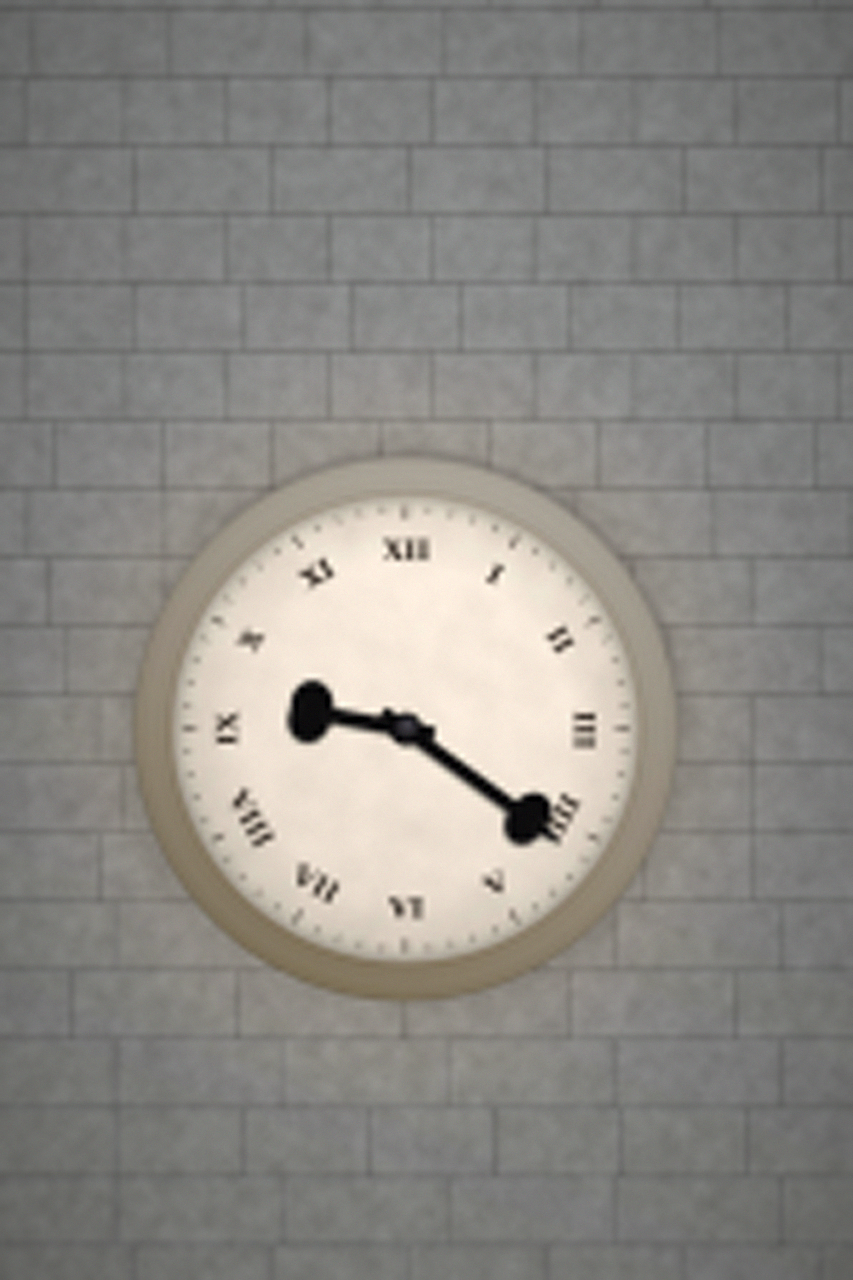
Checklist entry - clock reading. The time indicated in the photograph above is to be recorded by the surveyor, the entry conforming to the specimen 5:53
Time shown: 9:21
